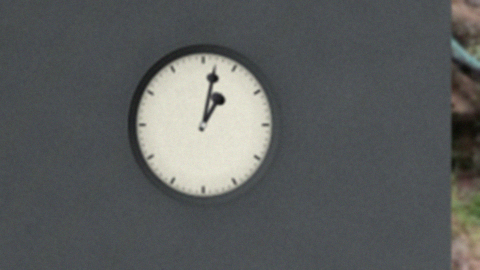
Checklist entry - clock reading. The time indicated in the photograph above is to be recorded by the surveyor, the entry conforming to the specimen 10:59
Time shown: 1:02
